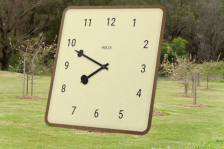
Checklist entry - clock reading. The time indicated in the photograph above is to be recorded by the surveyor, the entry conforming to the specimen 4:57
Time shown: 7:49
